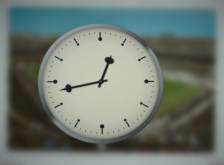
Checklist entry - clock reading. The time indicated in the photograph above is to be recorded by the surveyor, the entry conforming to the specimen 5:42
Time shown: 12:43
